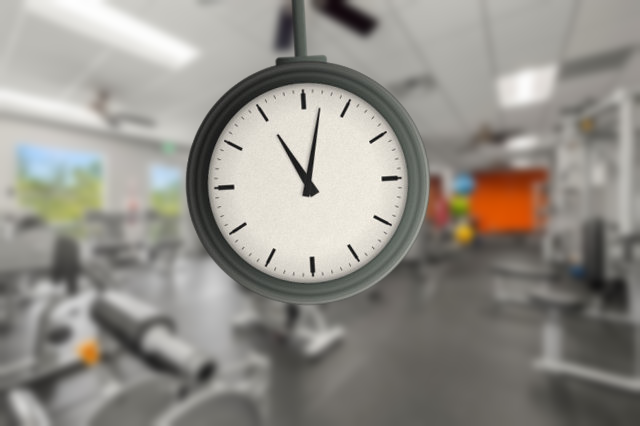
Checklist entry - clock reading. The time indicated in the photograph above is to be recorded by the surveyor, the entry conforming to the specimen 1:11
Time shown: 11:02
